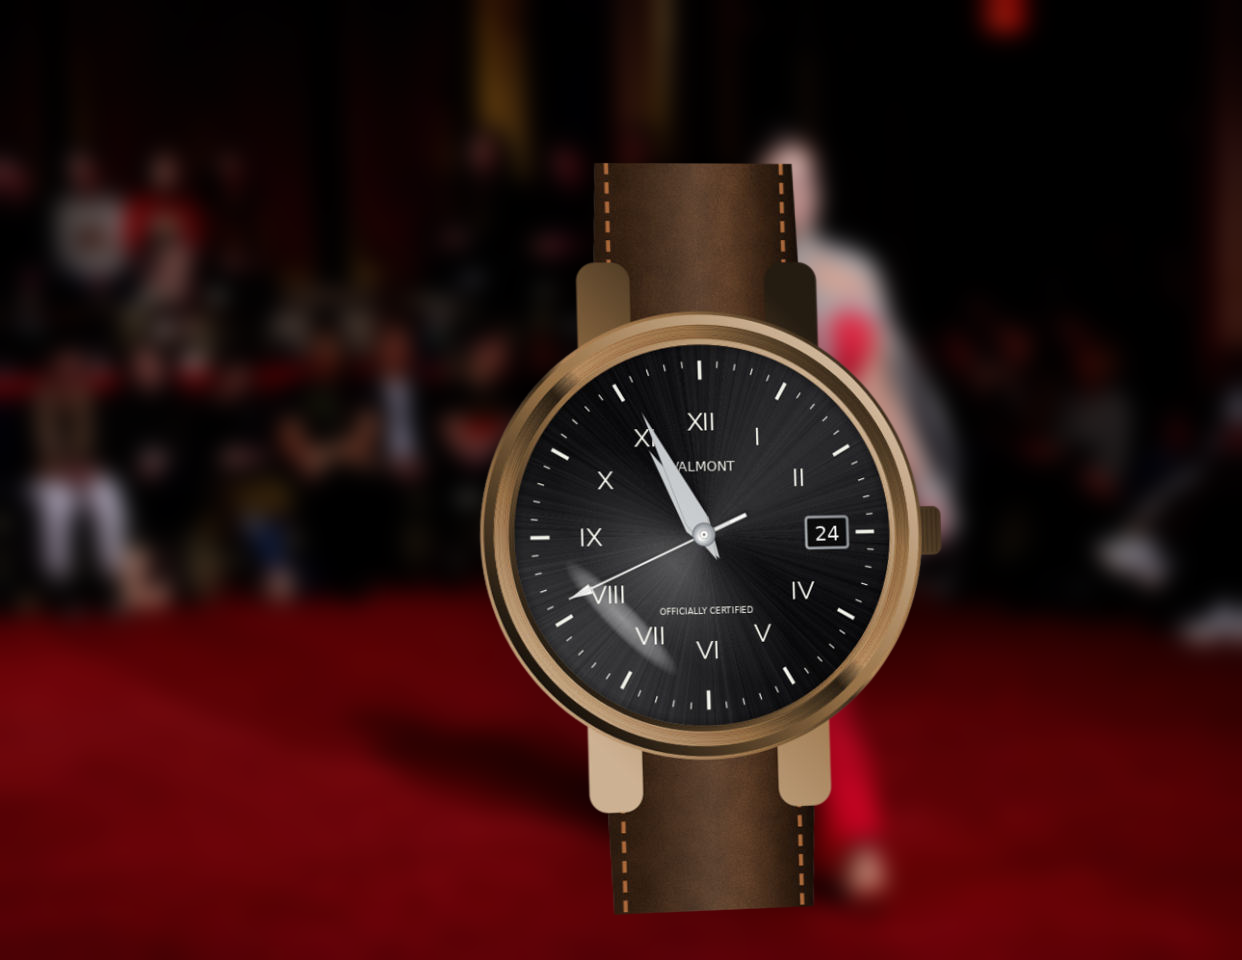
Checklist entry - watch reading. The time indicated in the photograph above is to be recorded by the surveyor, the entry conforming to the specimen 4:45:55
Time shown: 10:55:41
